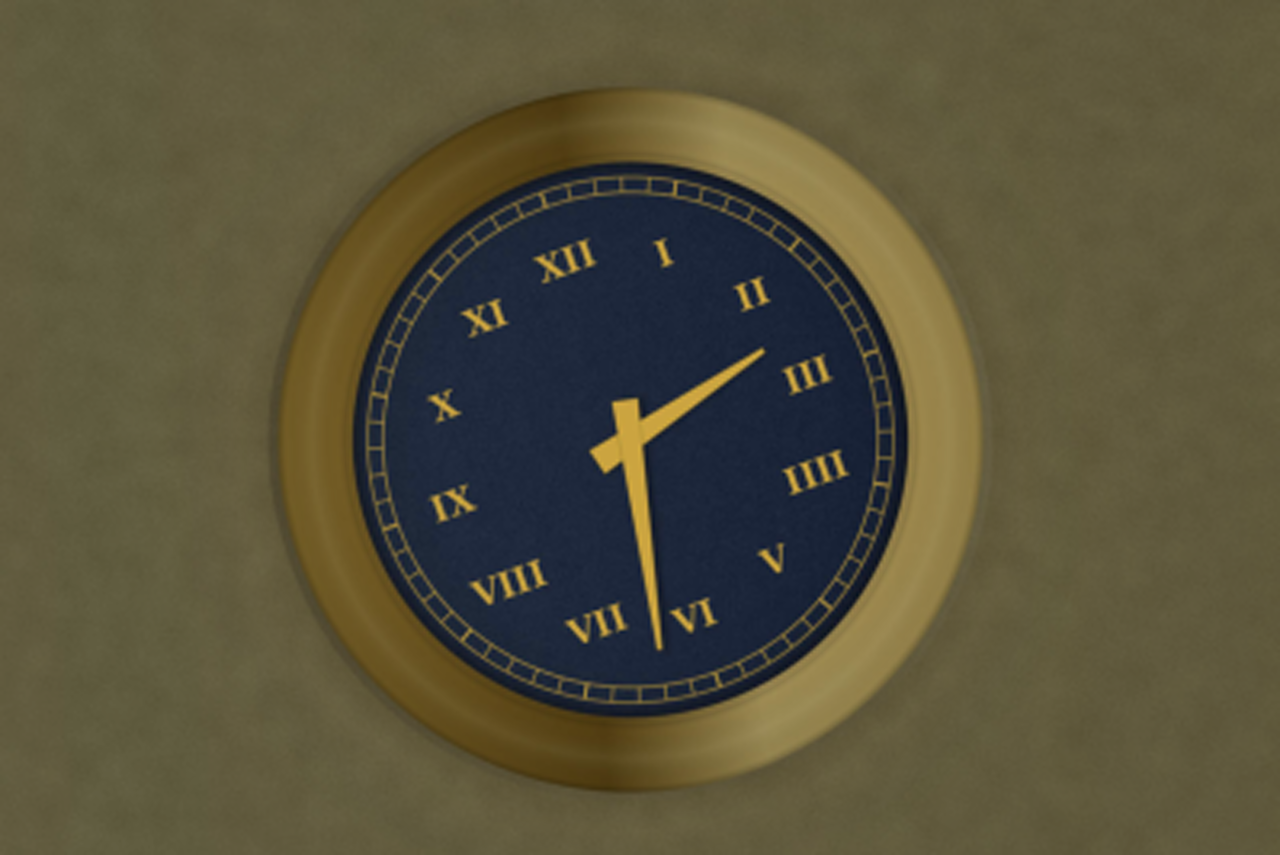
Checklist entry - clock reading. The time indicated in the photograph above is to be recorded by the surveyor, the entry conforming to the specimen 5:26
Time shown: 2:32
